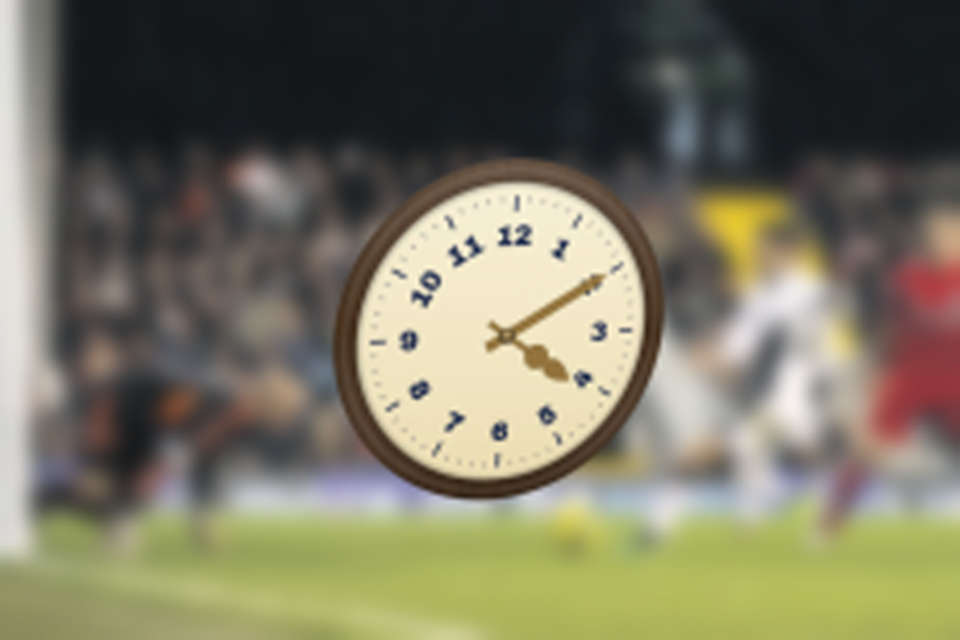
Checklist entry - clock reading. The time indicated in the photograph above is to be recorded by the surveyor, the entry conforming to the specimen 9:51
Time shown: 4:10
